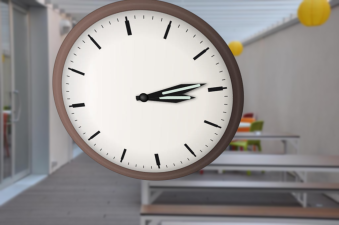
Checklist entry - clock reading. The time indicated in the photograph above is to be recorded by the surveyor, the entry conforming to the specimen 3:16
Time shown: 3:14
